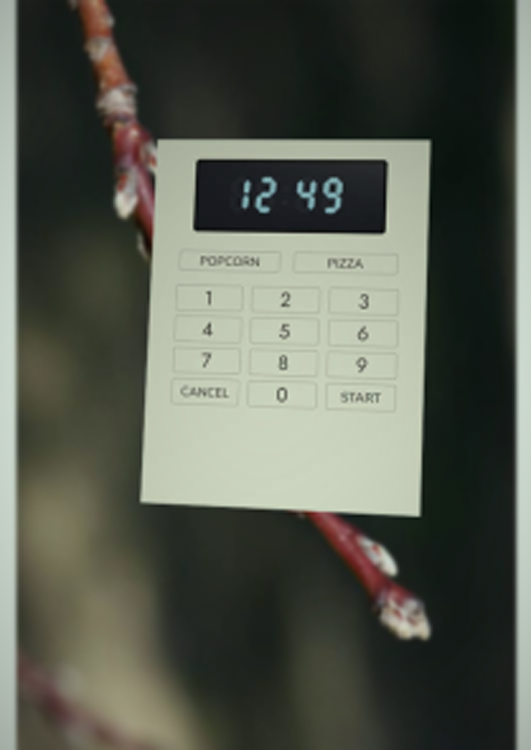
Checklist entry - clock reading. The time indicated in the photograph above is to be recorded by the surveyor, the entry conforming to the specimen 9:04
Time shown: 12:49
